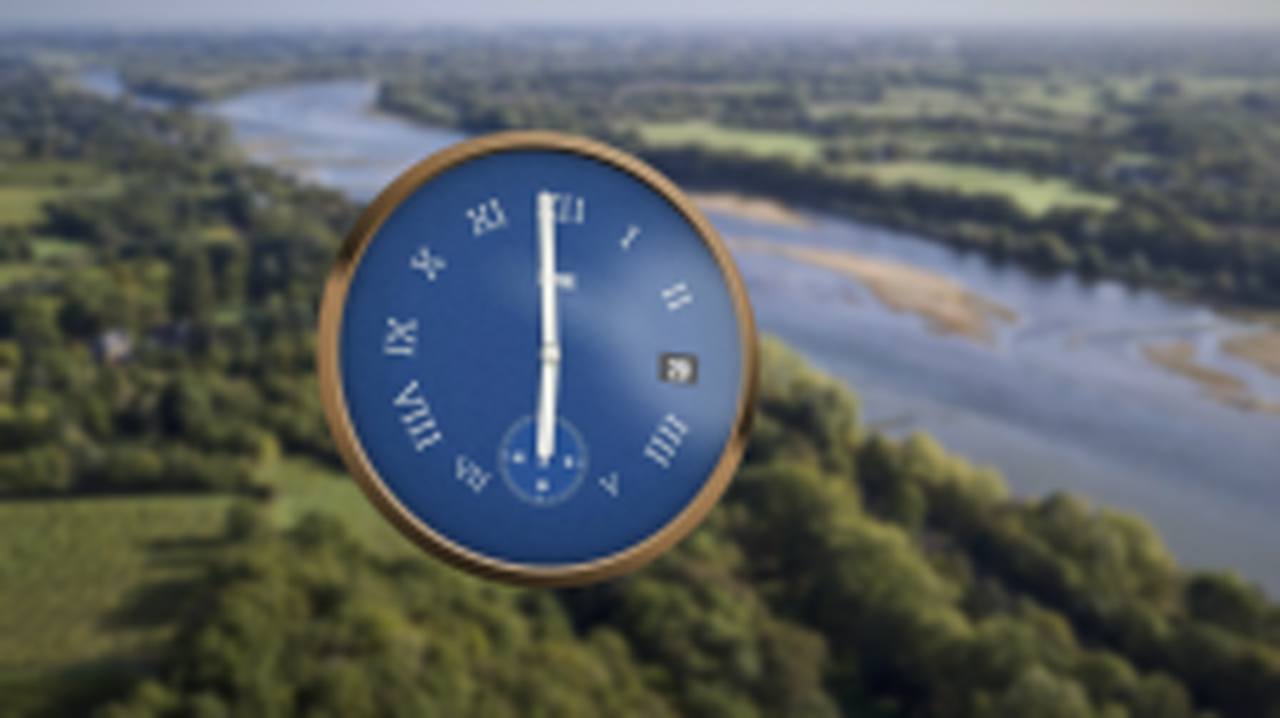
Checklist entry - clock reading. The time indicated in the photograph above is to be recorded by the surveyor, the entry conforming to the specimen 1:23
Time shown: 5:59
